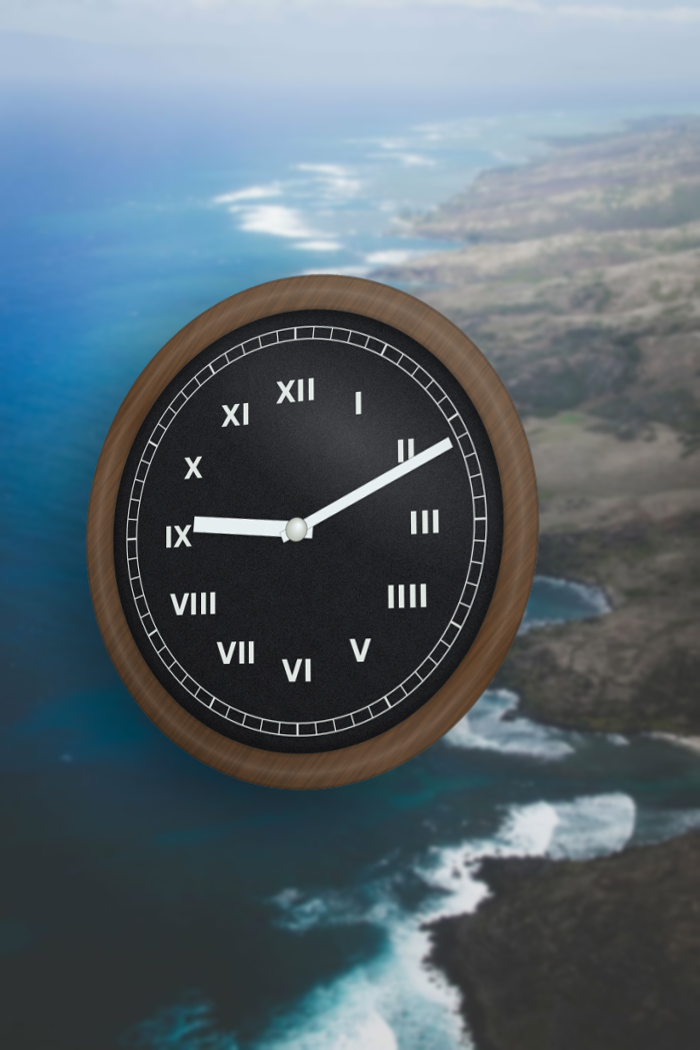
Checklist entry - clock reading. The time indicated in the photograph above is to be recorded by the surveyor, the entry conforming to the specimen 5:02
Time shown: 9:11
